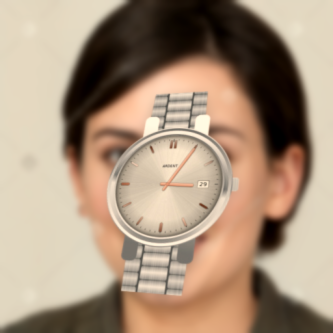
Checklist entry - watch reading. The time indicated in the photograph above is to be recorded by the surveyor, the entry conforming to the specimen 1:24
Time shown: 3:05
